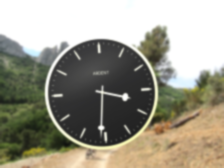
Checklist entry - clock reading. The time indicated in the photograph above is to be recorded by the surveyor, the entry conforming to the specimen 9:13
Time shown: 3:31
